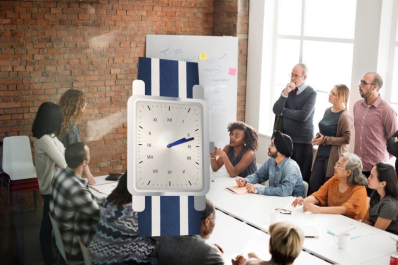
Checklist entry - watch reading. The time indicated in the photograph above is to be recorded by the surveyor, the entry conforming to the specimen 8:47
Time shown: 2:12
